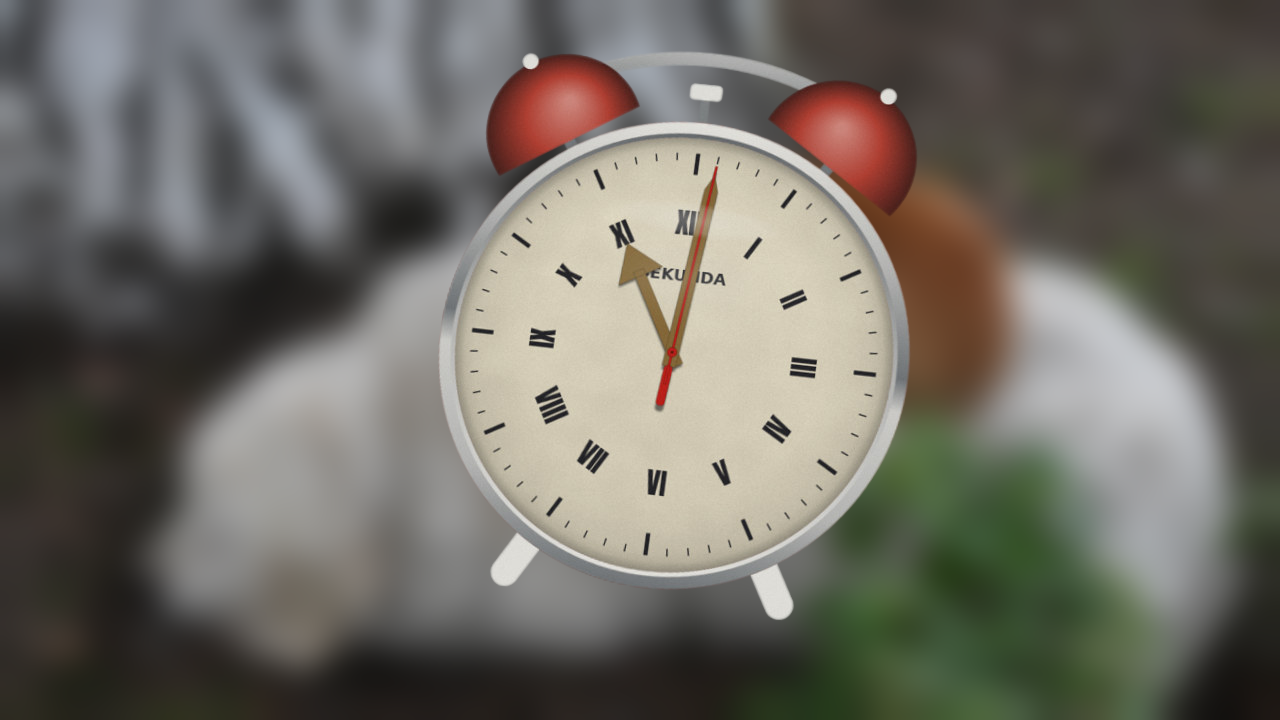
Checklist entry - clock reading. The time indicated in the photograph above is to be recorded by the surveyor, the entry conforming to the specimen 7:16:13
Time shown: 11:01:01
